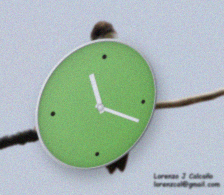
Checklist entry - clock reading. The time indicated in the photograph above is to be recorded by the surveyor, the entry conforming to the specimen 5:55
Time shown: 11:19
